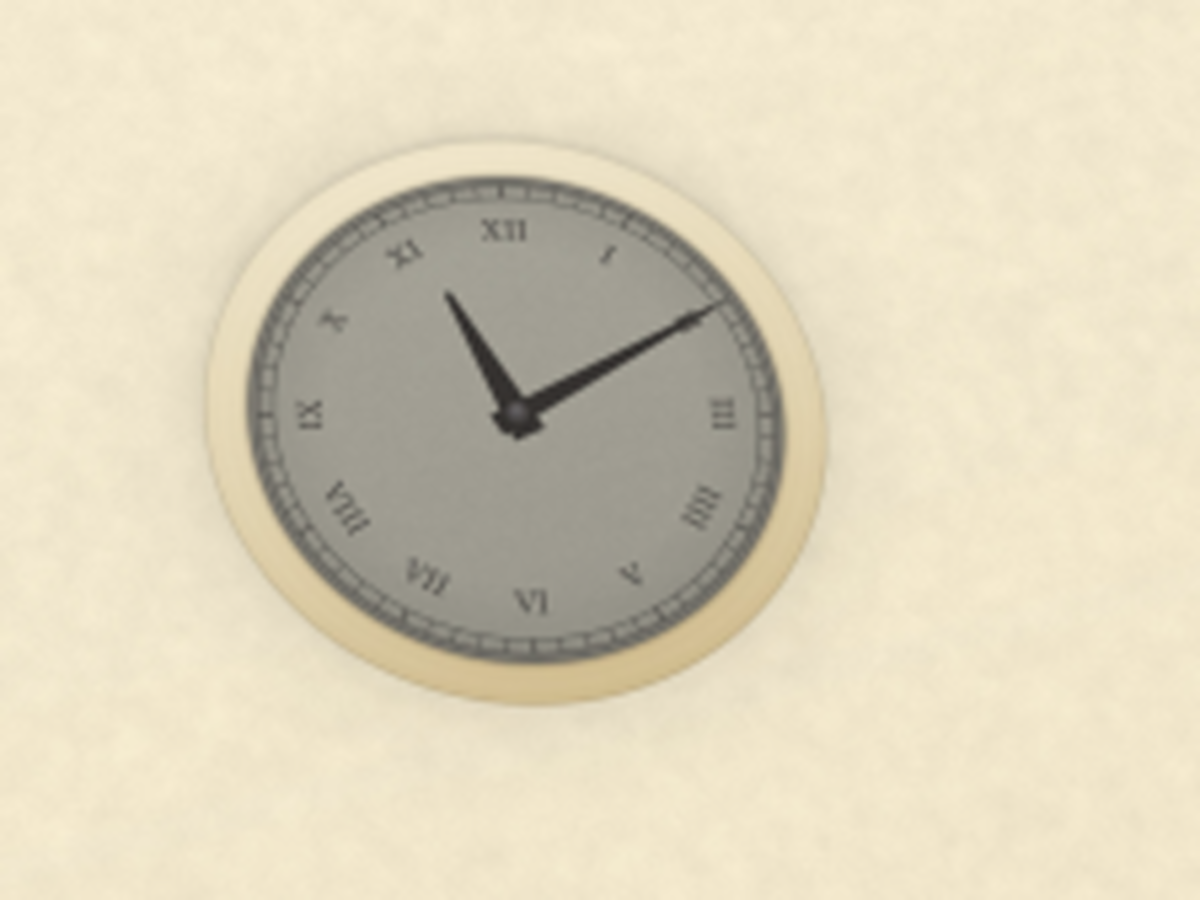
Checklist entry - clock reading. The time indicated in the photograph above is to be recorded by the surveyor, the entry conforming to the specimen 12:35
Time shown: 11:10
